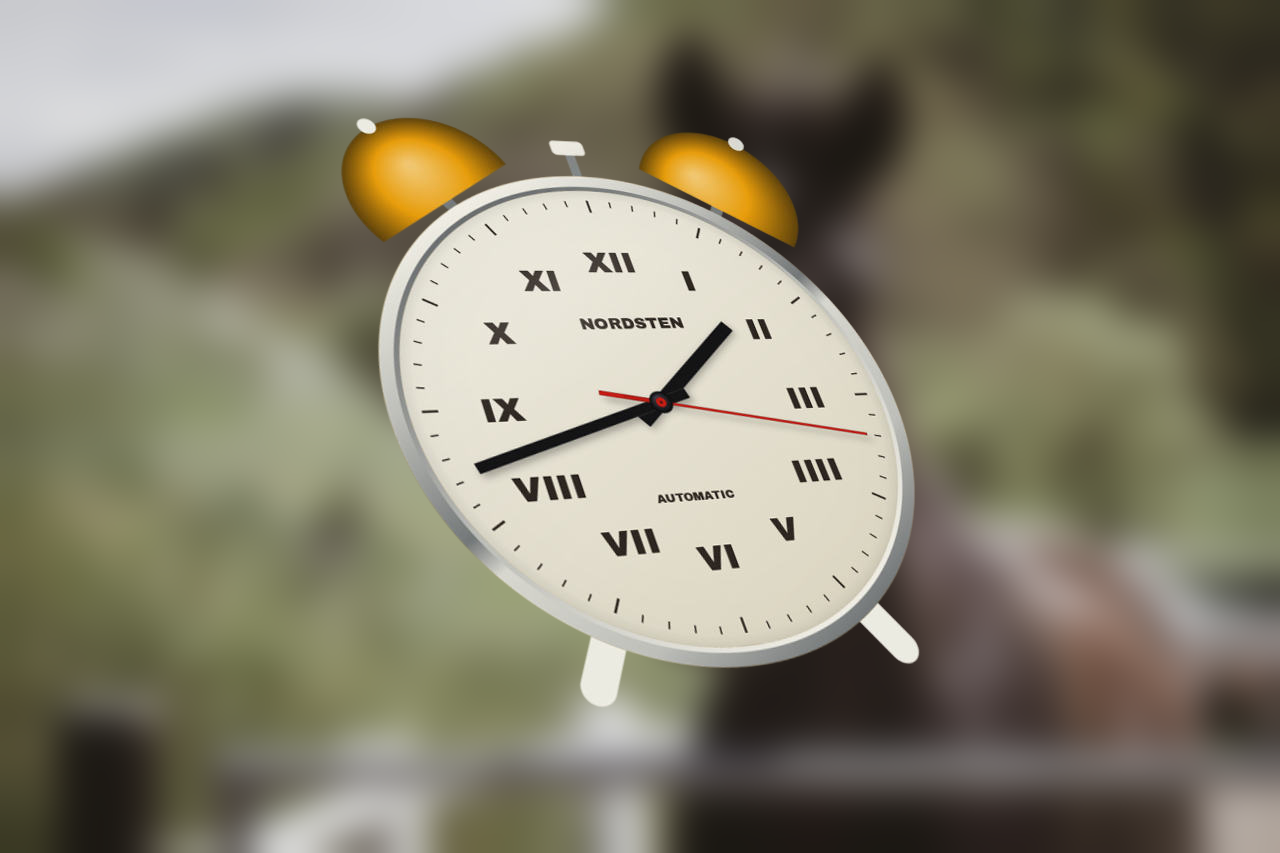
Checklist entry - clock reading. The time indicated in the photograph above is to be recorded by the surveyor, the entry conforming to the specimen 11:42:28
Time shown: 1:42:17
